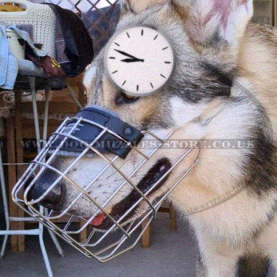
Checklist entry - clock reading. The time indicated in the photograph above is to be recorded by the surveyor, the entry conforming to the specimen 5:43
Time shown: 8:48
